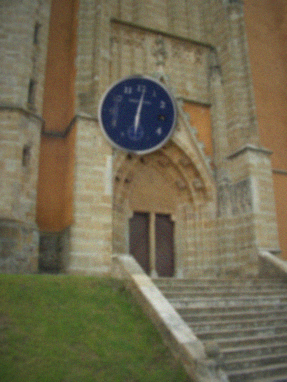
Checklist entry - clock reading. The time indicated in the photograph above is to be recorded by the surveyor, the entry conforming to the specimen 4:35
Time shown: 6:01
